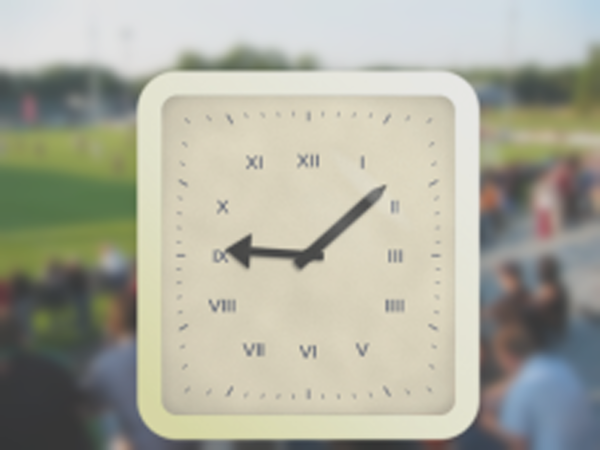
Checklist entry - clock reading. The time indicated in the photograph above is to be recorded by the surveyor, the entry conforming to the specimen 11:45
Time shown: 9:08
